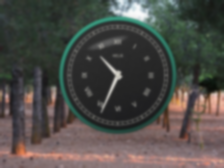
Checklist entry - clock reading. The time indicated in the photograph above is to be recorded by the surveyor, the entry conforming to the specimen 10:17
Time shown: 10:34
